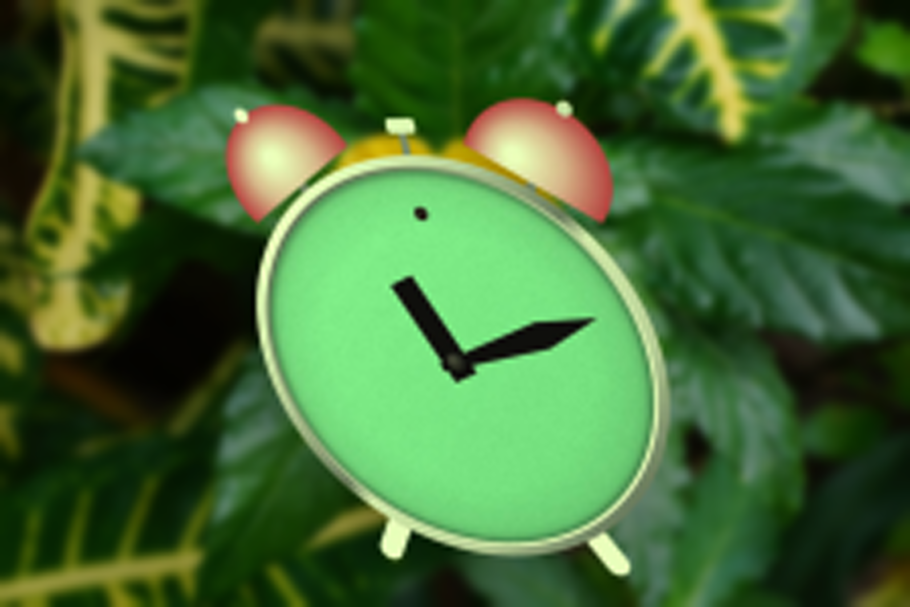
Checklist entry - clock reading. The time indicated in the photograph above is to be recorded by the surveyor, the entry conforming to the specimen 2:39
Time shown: 11:12
